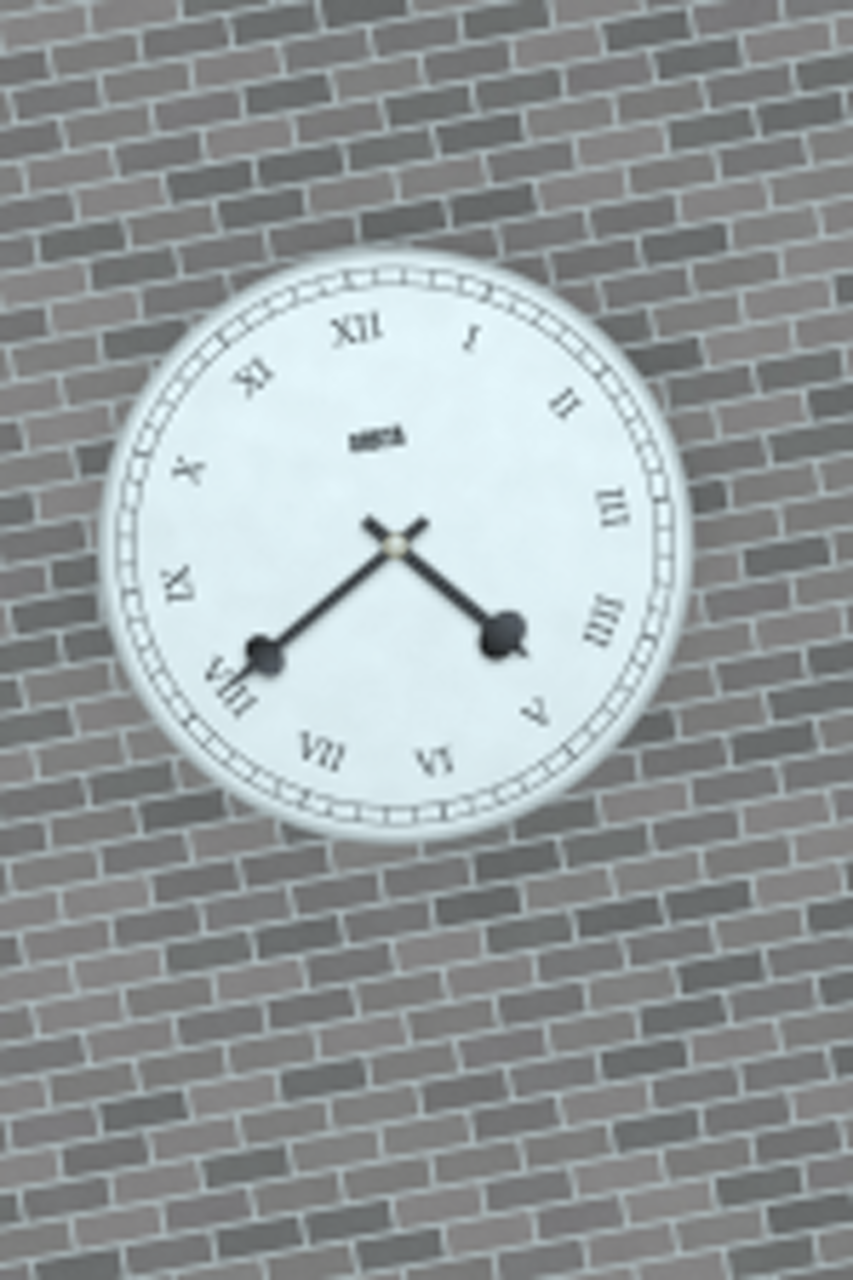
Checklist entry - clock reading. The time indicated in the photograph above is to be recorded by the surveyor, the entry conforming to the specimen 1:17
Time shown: 4:40
